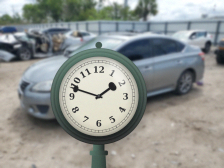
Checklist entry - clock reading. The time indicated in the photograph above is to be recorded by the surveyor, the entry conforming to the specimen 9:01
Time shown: 1:48
